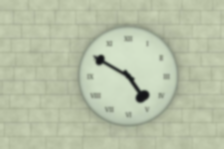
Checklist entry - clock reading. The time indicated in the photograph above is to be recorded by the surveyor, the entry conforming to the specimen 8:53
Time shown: 4:50
